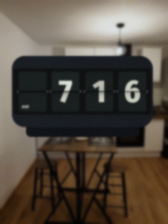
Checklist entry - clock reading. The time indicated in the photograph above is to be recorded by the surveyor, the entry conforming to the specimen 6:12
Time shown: 7:16
